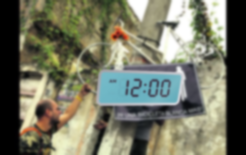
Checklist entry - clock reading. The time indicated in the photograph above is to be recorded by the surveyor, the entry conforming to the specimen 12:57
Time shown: 12:00
